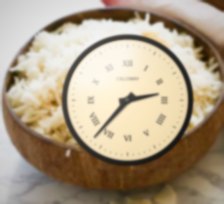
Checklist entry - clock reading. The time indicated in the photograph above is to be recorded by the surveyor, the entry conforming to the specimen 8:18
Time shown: 2:37
